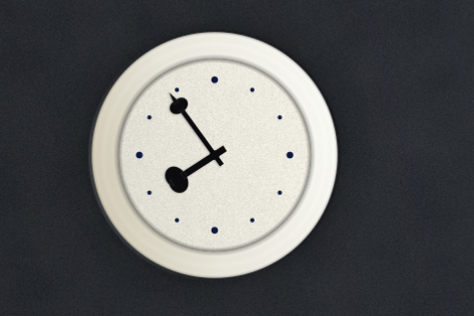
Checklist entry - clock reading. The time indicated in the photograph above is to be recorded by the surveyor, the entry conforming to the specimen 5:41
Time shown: 7:54
